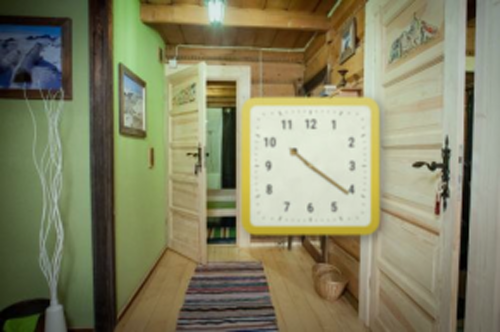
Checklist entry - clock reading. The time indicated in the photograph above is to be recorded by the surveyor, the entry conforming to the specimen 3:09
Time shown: 10:21
